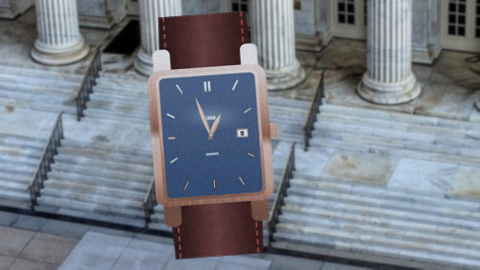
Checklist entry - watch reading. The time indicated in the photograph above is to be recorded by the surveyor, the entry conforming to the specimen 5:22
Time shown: 12:57
